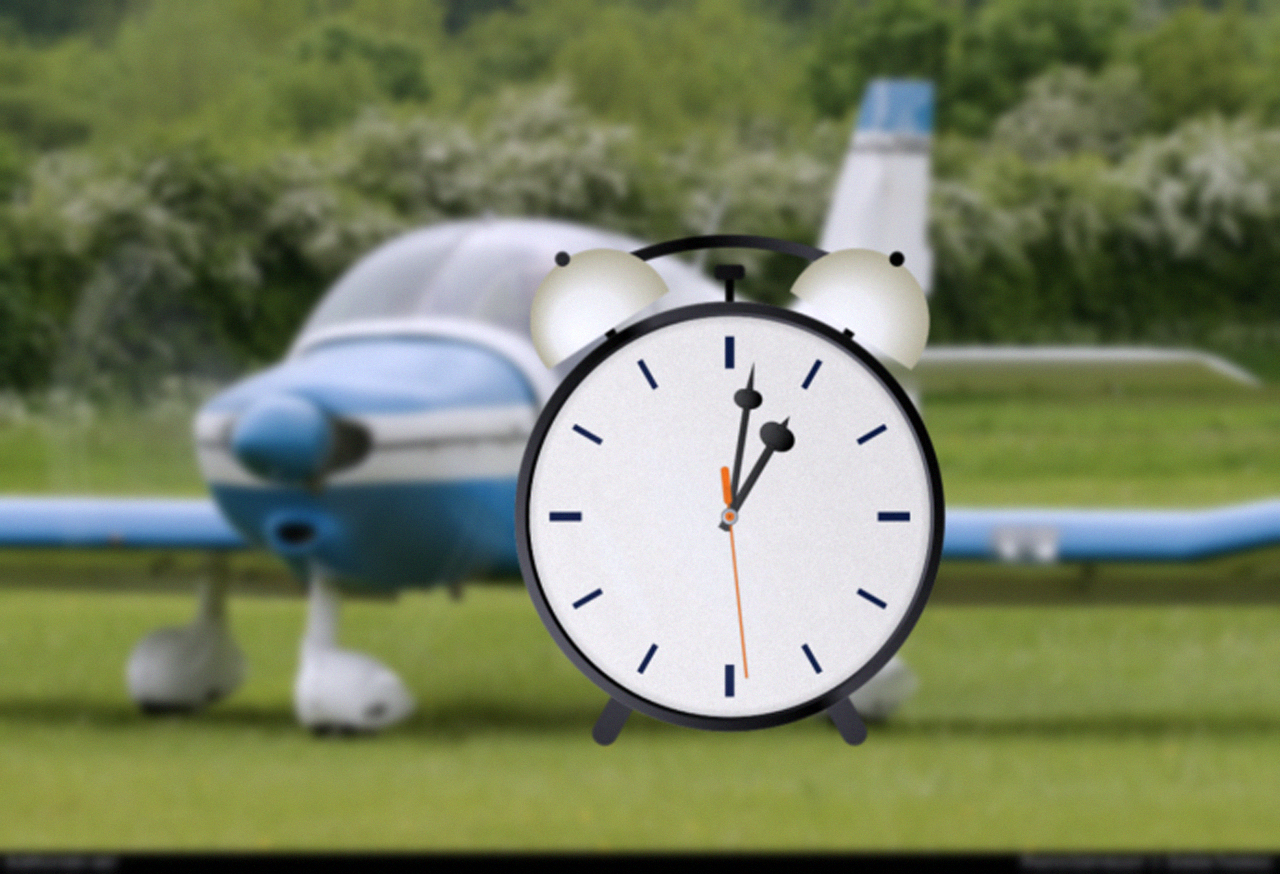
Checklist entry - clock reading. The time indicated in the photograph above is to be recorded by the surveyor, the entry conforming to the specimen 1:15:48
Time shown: 1:01:29
